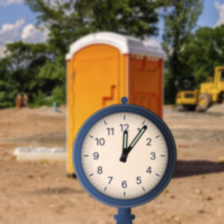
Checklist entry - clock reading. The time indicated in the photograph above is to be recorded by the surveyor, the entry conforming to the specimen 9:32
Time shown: 12:06
